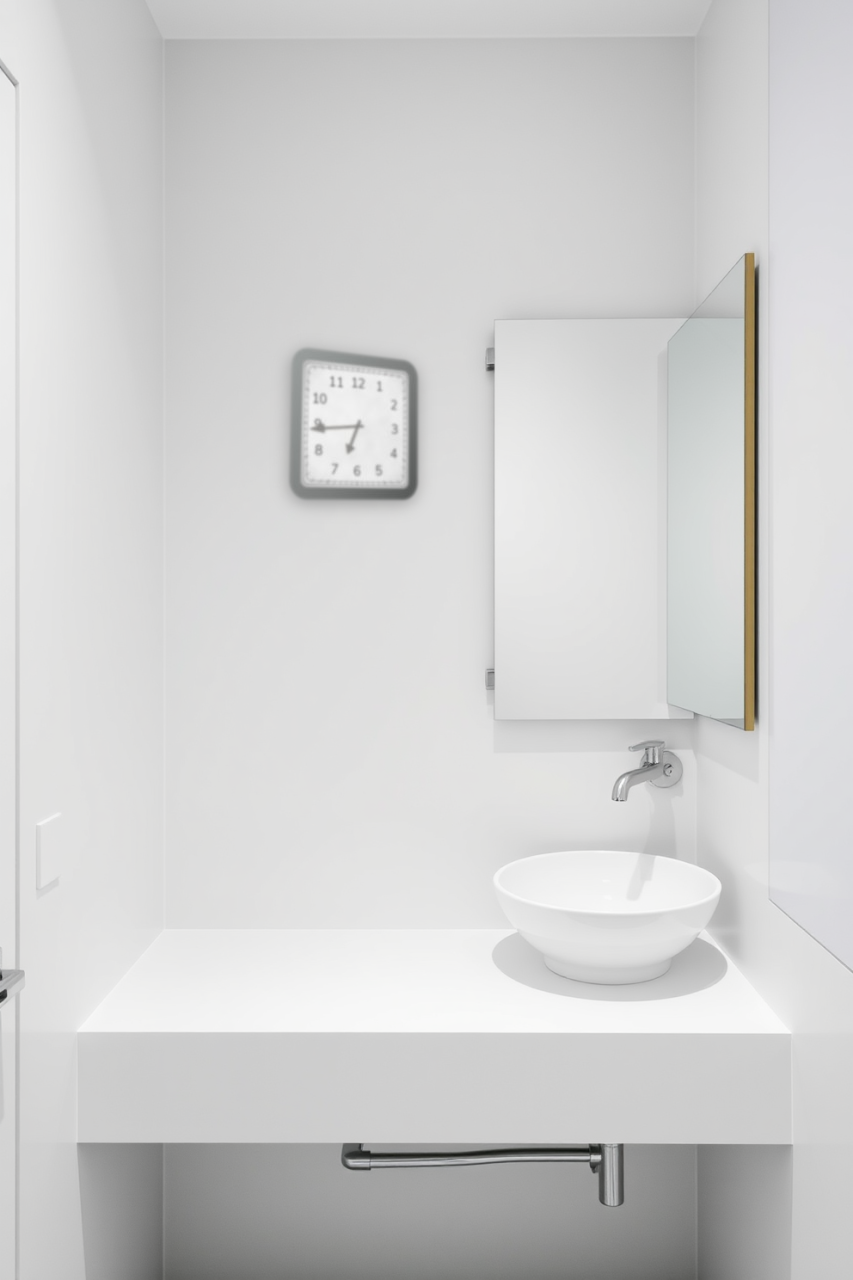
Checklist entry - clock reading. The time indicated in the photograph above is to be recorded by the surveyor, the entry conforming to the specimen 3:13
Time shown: 6:44
